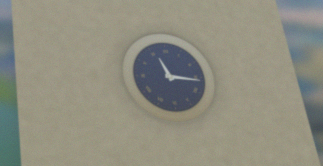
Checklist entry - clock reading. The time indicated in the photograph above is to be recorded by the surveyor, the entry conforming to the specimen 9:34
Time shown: 11:16
